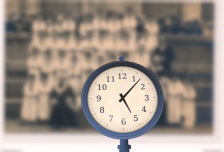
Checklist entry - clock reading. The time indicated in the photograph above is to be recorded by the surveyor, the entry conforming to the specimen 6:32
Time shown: 5:07
